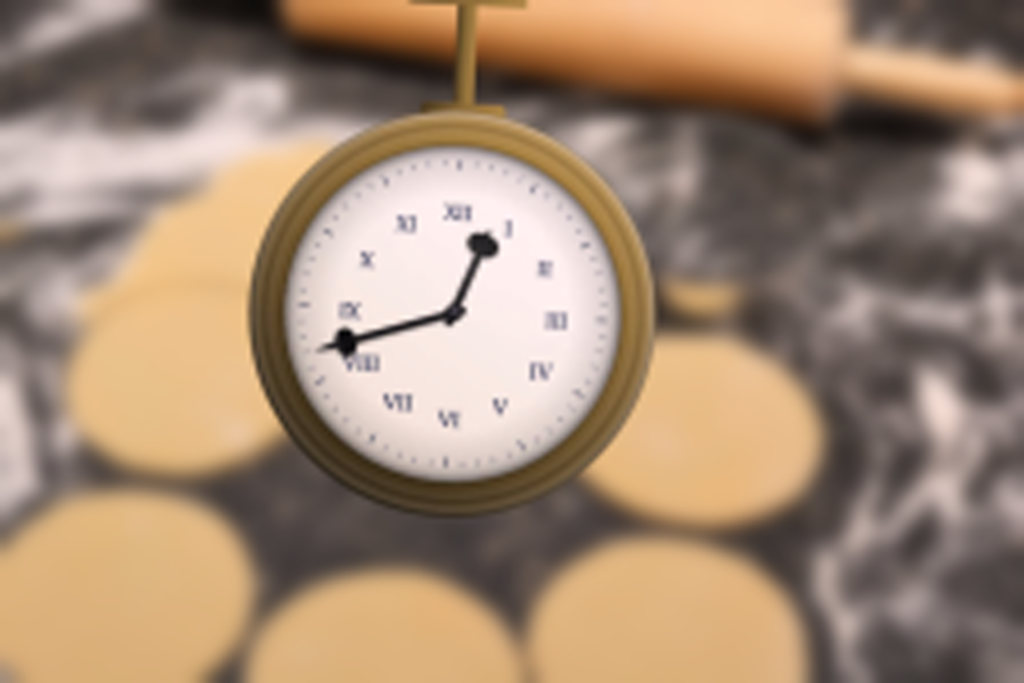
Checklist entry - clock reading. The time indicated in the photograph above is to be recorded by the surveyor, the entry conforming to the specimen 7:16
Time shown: 12:42
